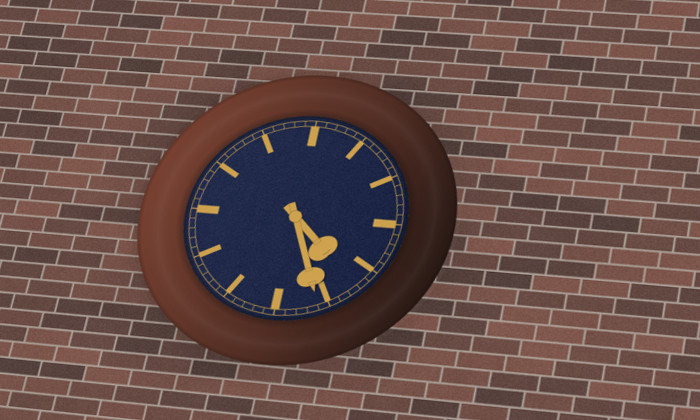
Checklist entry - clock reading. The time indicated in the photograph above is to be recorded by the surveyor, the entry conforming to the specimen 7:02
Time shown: 4:26
